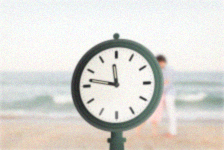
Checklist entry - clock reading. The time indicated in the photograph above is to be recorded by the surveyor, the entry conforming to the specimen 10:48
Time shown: 11:47
